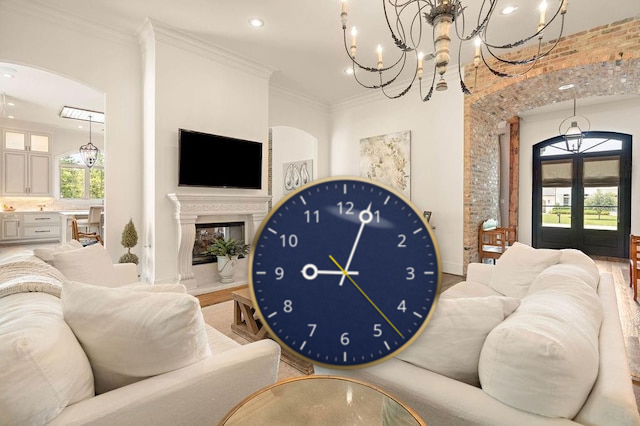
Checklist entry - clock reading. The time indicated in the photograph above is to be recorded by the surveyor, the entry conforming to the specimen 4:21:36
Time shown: 9:03:23
